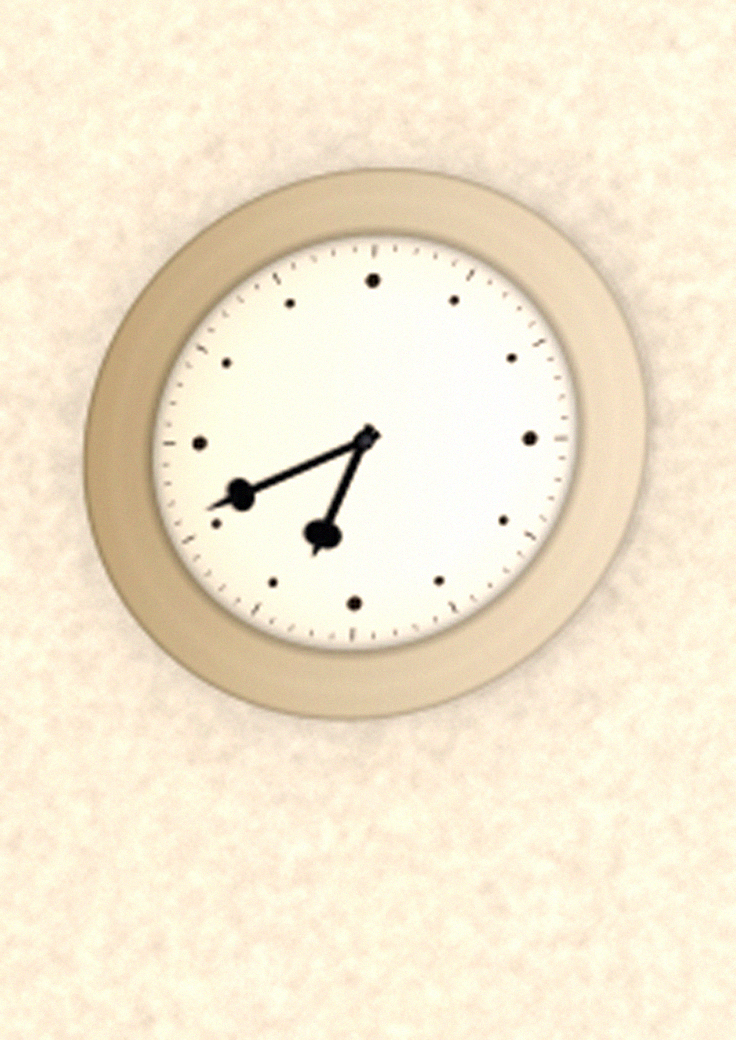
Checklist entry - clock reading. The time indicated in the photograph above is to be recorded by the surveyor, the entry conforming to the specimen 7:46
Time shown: 6:41
